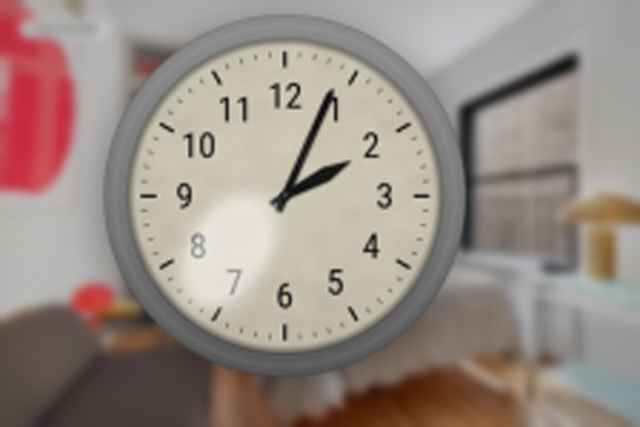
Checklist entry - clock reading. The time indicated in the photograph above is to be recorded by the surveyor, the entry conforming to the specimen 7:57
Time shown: 2:04
